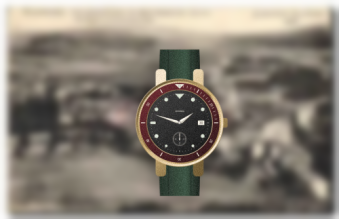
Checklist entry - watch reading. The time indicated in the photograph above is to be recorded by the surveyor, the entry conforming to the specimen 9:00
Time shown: 1:48
